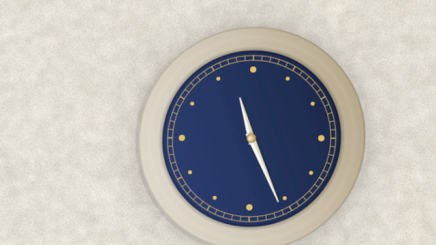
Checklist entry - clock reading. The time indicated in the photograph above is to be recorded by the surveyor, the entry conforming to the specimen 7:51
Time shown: 11:26
